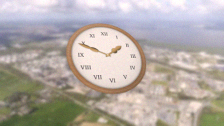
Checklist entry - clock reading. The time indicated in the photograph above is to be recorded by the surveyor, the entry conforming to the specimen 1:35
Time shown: 1:49
